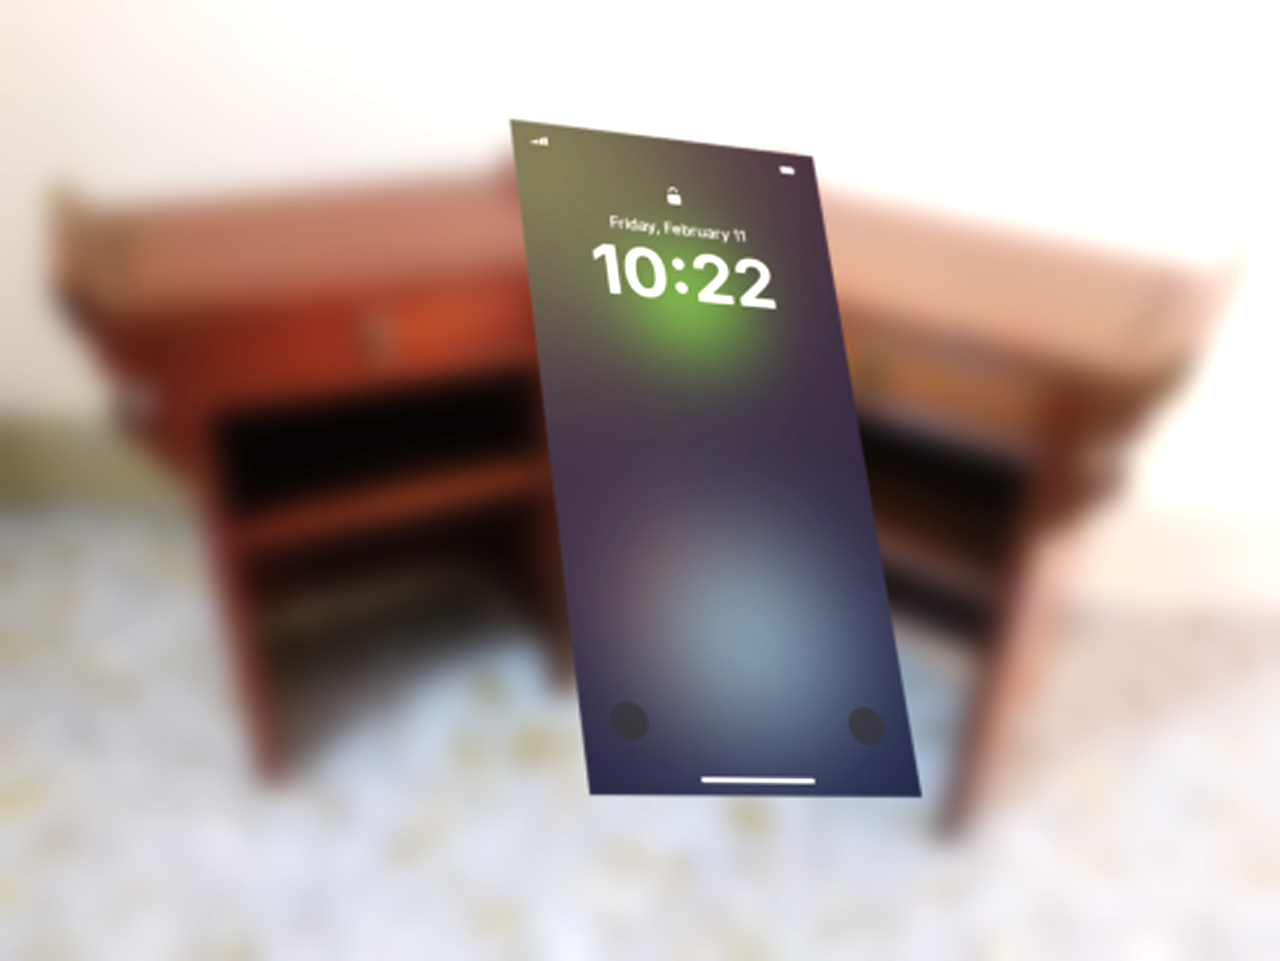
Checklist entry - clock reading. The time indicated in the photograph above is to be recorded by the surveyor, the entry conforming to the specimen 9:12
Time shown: 10:22
